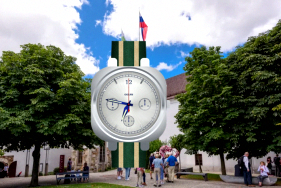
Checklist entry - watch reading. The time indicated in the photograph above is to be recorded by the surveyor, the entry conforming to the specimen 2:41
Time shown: 6:47
